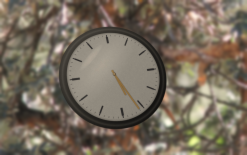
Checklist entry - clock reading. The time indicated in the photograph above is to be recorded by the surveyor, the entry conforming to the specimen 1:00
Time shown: 5:26
